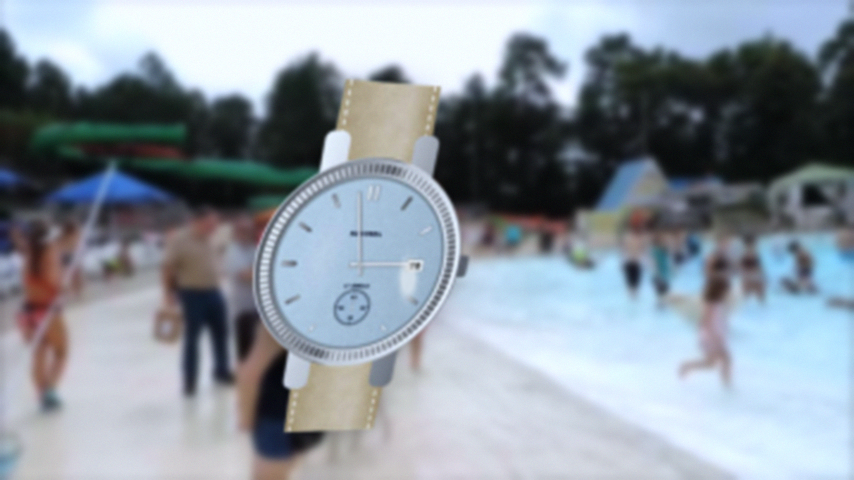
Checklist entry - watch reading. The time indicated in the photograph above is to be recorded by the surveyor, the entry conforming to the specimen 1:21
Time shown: 2:58
